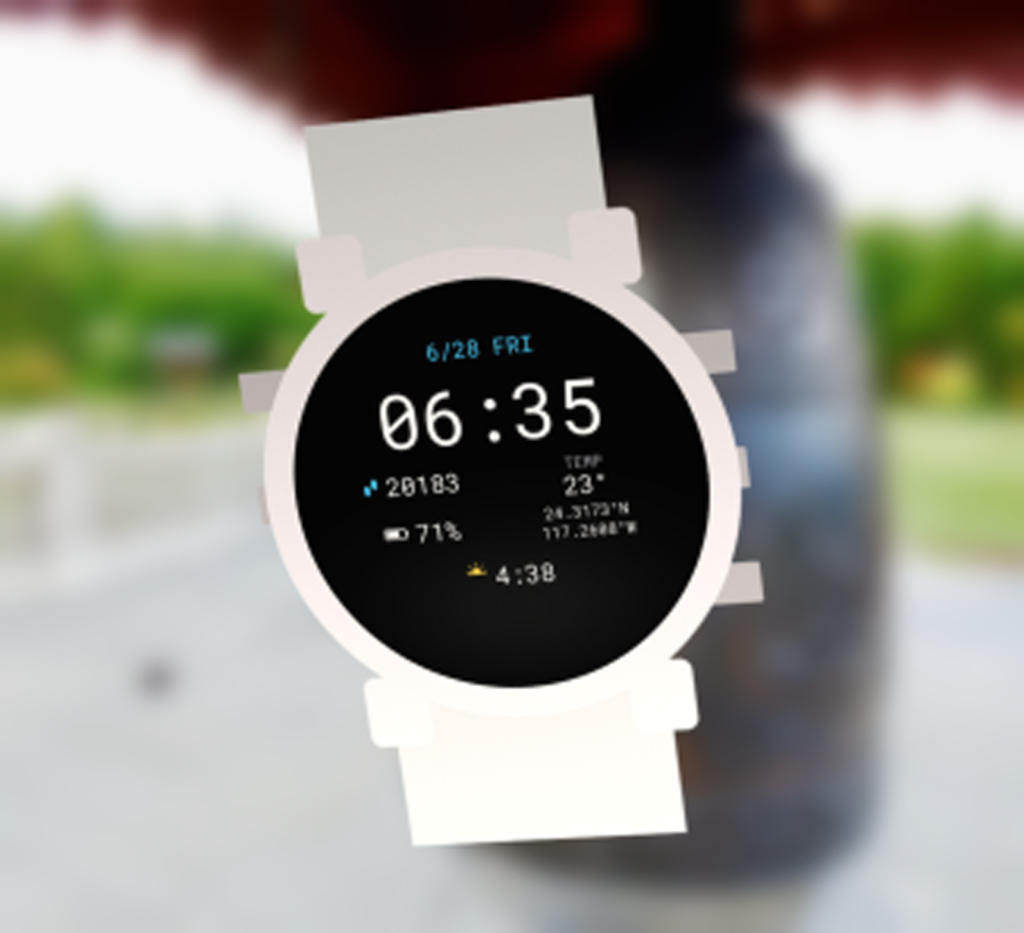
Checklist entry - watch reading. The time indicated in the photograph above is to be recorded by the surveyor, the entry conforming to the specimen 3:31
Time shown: 6:35
